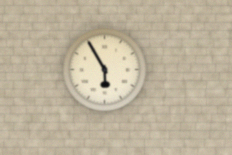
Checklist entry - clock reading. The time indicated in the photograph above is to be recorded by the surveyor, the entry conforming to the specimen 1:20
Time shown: 5:55
